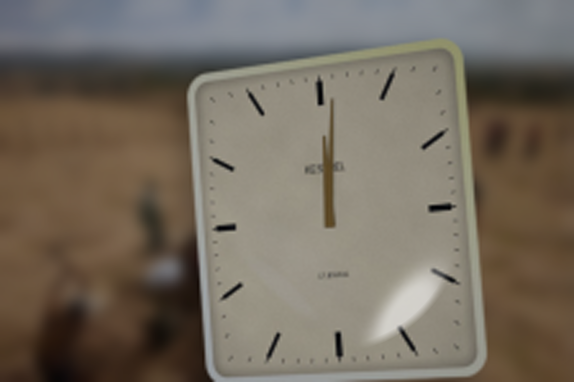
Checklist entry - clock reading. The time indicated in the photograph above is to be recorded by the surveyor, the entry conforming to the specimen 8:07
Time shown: 12:01
